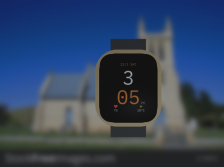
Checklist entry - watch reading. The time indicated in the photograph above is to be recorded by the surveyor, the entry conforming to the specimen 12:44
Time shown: 3:05
